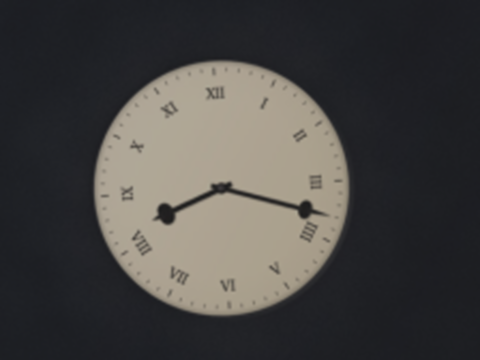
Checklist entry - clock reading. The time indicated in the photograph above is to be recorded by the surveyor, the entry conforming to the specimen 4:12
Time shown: 8:18
